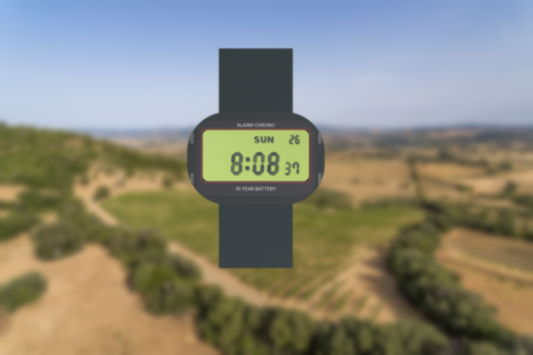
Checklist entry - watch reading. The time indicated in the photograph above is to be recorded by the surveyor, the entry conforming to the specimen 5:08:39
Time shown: 8:08:37
